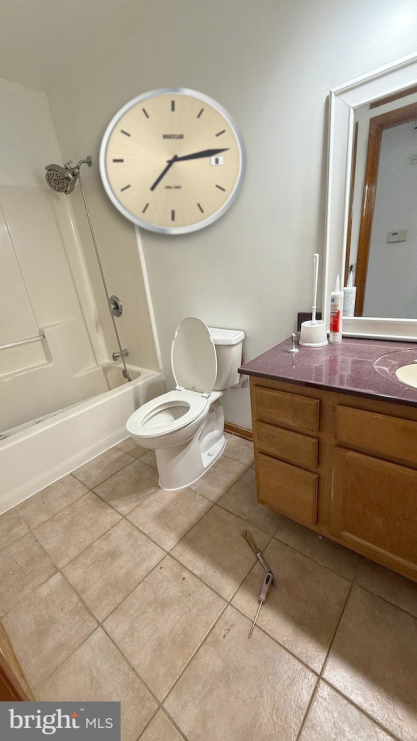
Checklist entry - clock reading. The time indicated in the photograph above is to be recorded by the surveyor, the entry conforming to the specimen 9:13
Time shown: 7:13
